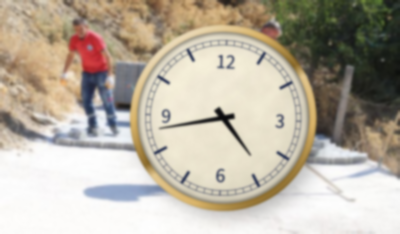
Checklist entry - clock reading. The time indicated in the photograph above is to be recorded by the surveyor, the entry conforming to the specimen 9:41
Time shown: 4:43
